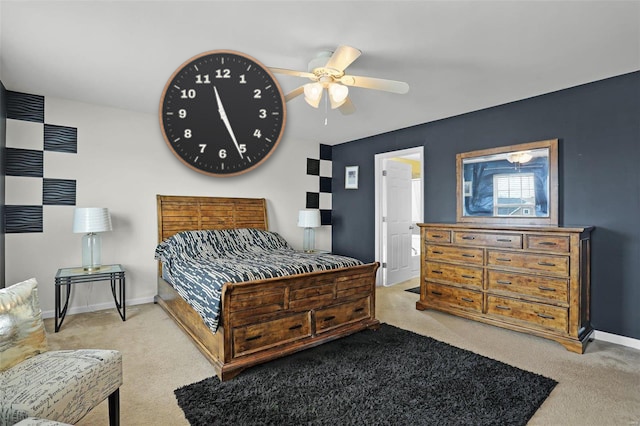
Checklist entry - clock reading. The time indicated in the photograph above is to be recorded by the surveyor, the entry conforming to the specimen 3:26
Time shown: 11:26
